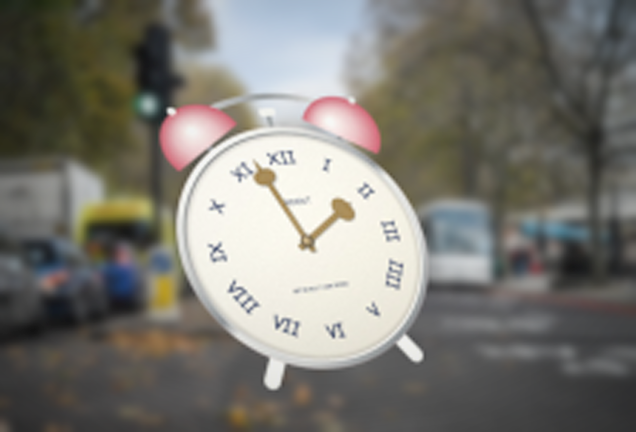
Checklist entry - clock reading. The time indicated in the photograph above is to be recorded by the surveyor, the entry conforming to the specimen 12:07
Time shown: 1:57
